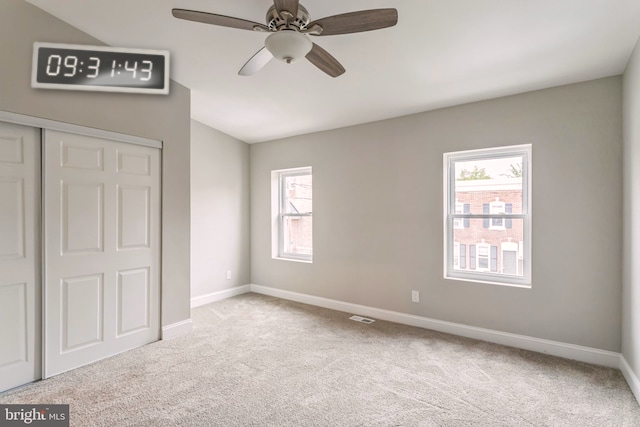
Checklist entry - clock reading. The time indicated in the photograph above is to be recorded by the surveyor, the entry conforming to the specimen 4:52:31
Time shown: 9:31:43
